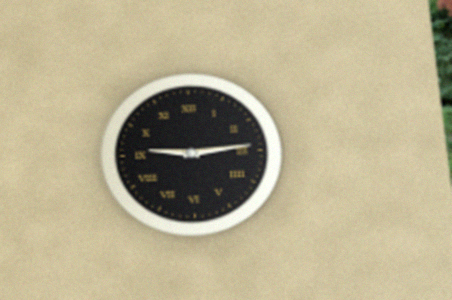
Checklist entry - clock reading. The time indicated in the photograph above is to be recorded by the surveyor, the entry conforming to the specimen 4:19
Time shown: 9:14
